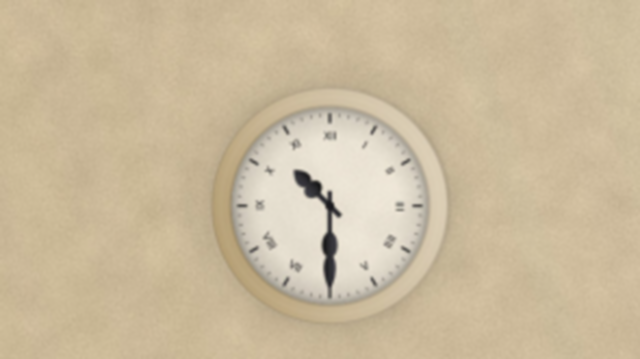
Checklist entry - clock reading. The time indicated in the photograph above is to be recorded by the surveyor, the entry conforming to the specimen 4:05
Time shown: 10:30
